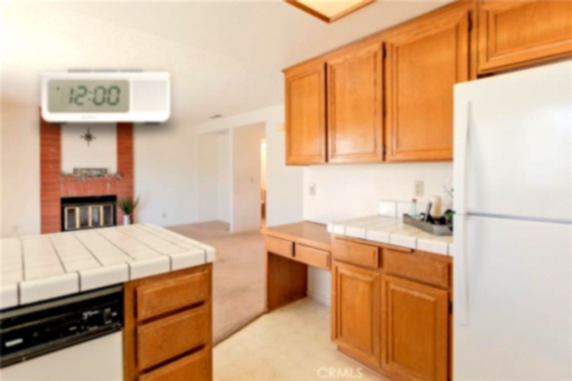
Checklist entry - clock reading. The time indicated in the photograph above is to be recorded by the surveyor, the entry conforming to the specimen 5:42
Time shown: 12:00
